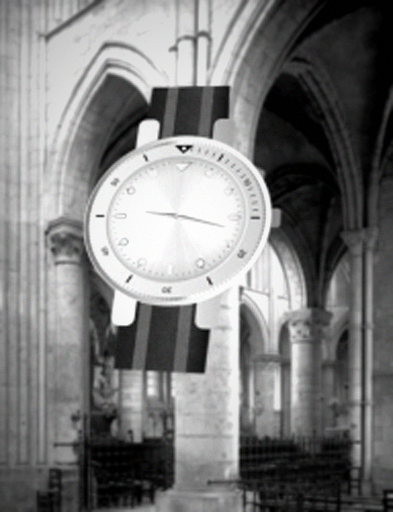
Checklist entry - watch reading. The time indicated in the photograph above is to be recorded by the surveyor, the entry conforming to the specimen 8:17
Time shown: 9:17
